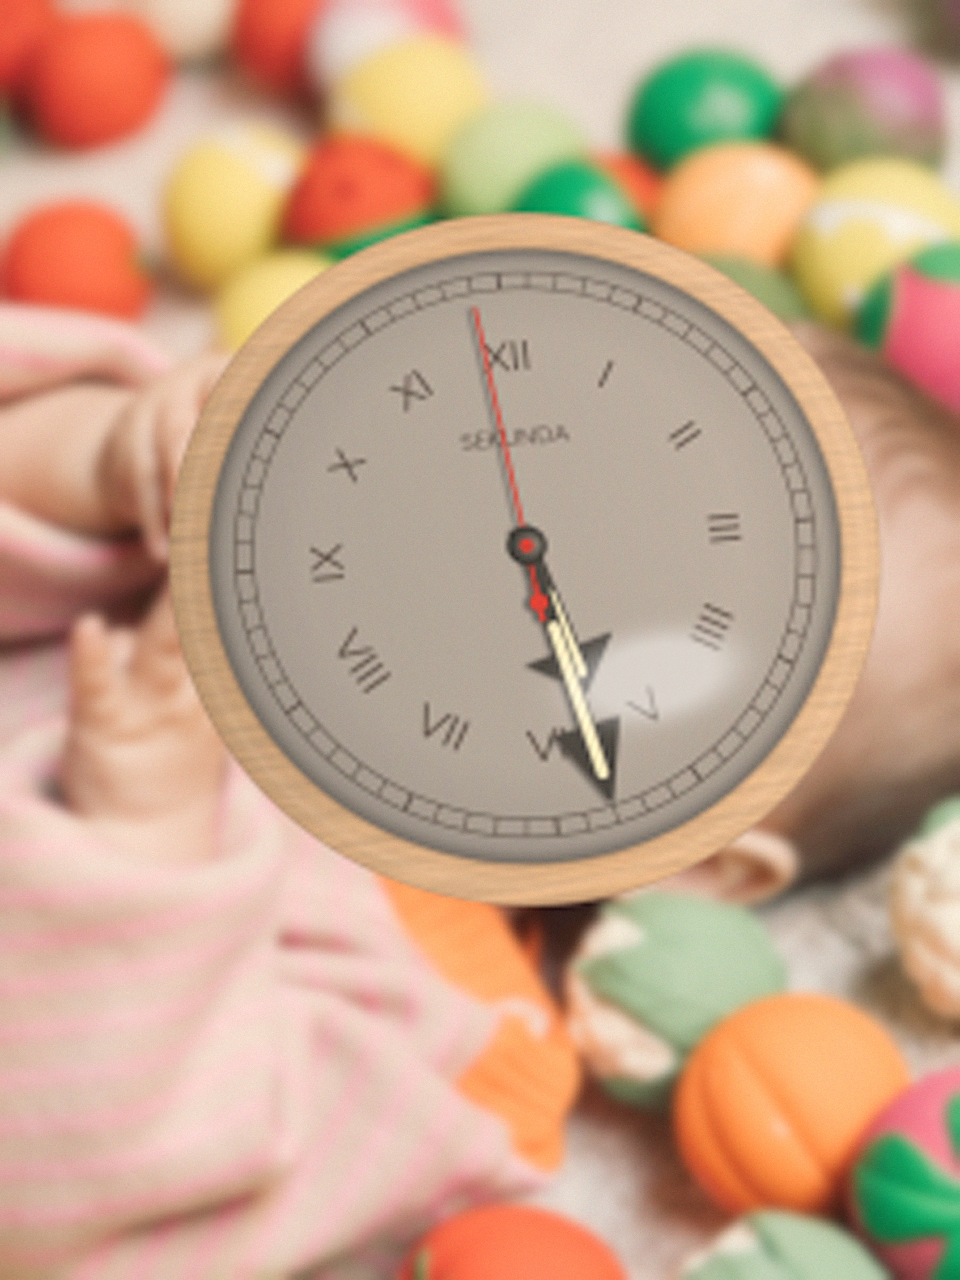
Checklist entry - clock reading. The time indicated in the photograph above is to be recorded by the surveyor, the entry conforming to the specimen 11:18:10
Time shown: 5:27:59
